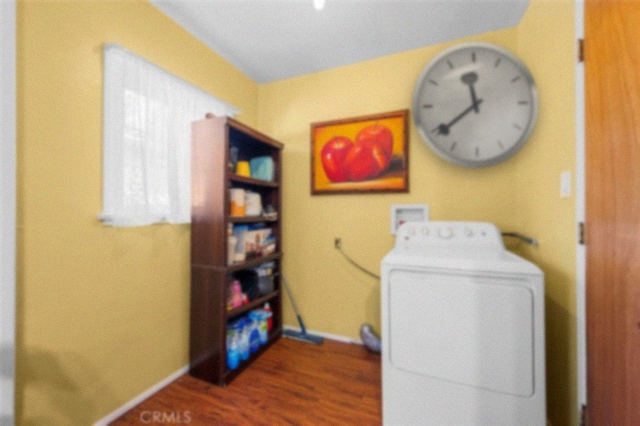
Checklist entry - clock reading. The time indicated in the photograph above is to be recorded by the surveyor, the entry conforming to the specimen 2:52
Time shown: 11:39
